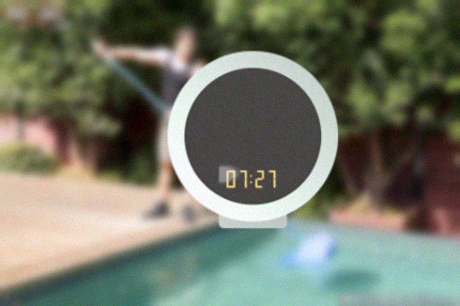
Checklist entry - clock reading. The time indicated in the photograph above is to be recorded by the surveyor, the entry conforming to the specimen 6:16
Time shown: 7:27
